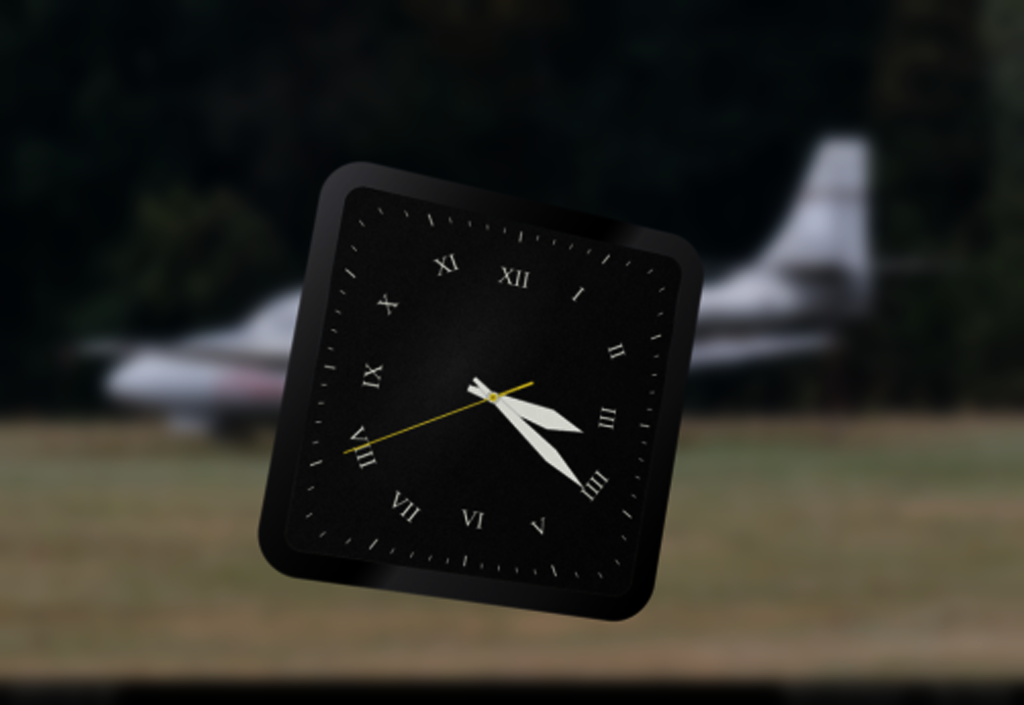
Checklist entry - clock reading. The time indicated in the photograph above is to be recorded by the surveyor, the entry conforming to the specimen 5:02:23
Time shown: 3:20:40
